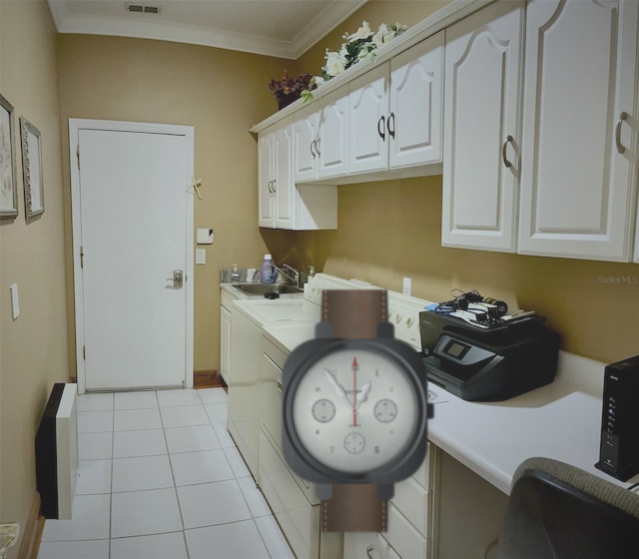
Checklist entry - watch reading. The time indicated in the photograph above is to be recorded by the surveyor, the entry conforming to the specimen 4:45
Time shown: 12:54
